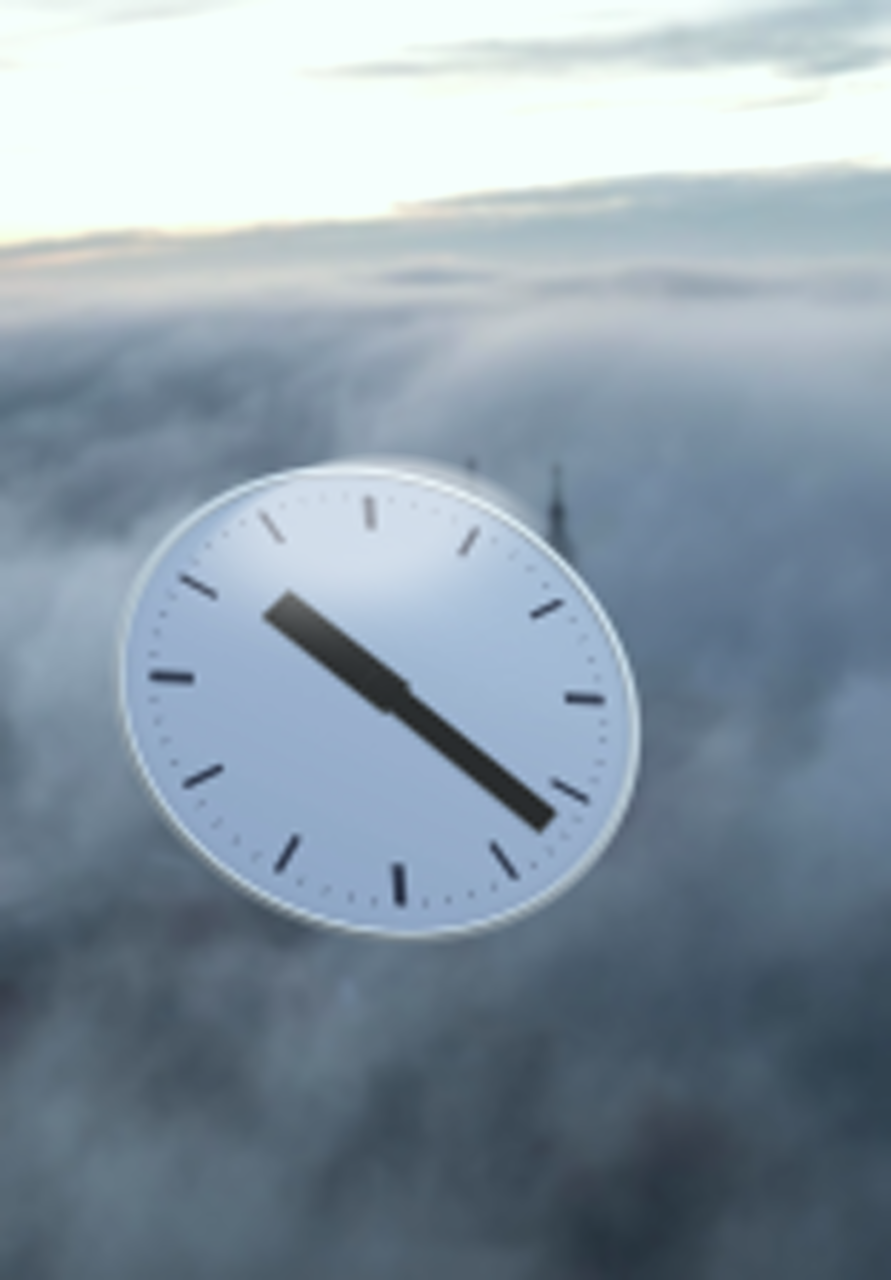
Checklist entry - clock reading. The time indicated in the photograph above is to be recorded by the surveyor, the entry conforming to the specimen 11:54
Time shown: 10:22
